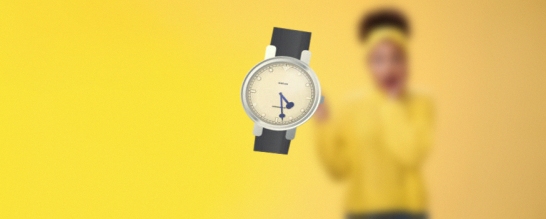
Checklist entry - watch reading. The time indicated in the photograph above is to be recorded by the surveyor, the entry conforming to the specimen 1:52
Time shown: 4:28
